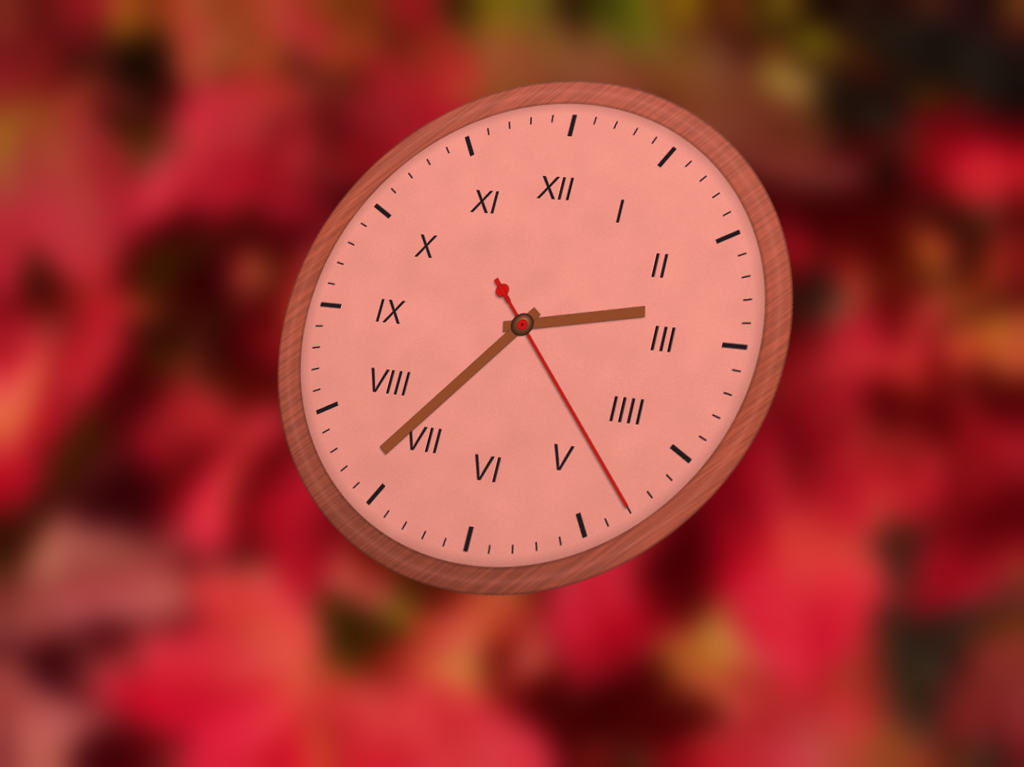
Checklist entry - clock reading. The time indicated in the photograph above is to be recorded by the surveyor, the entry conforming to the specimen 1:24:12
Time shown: 2:36:23
